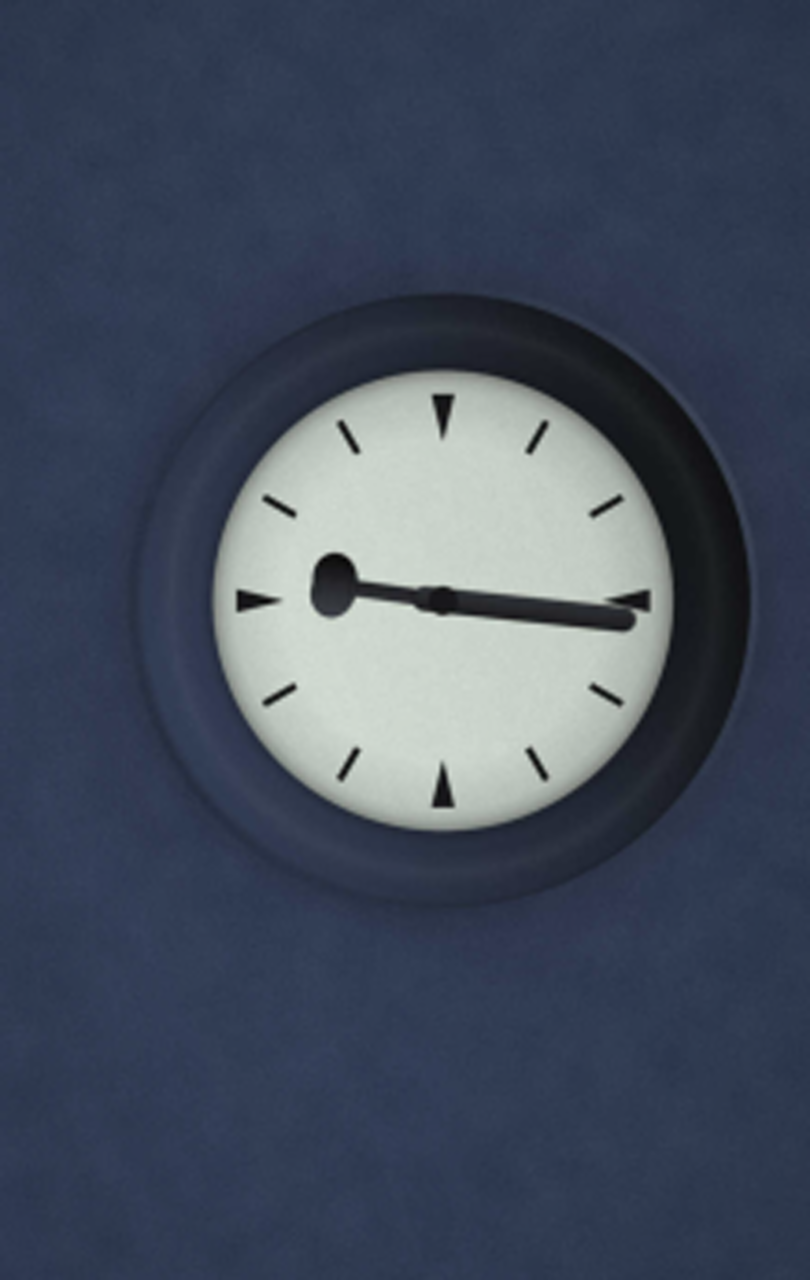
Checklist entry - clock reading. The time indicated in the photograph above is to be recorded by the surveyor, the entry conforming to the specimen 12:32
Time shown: 9:16
